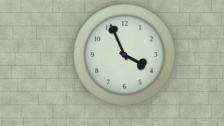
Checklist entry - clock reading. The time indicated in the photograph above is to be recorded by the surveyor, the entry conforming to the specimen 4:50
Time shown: 3:56
